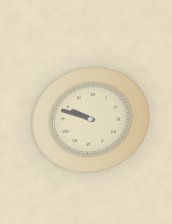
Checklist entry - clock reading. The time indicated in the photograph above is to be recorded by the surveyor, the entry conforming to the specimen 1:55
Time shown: 9:48
